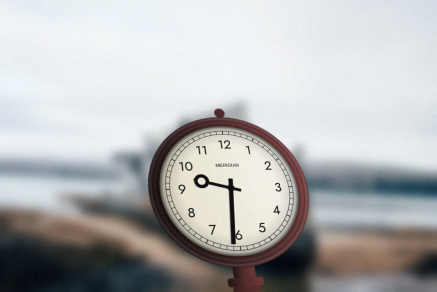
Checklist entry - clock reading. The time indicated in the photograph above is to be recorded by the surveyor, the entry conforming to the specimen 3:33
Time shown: 9:31
